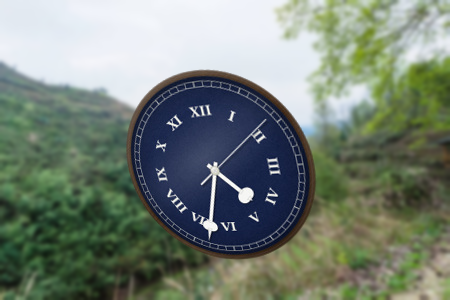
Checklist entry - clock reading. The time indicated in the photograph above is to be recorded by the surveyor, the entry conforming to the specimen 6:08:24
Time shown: 4:33:09
